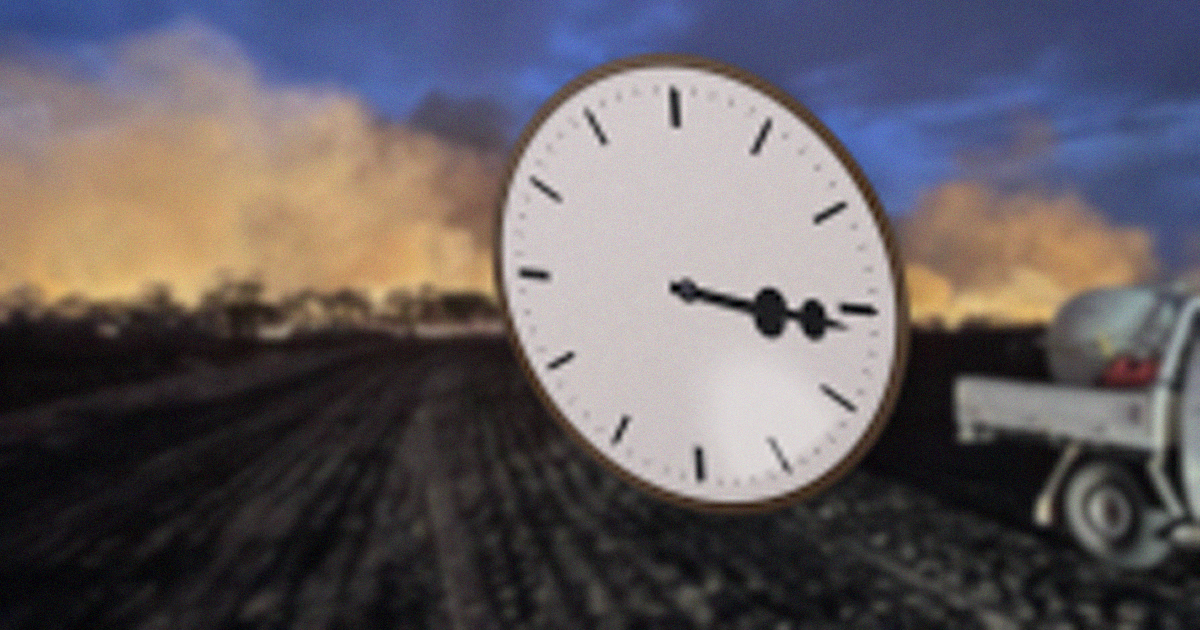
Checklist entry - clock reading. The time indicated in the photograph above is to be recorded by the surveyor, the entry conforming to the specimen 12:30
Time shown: 3:16
